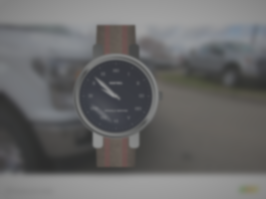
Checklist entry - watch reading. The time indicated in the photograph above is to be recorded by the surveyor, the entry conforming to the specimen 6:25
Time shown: 9:52
